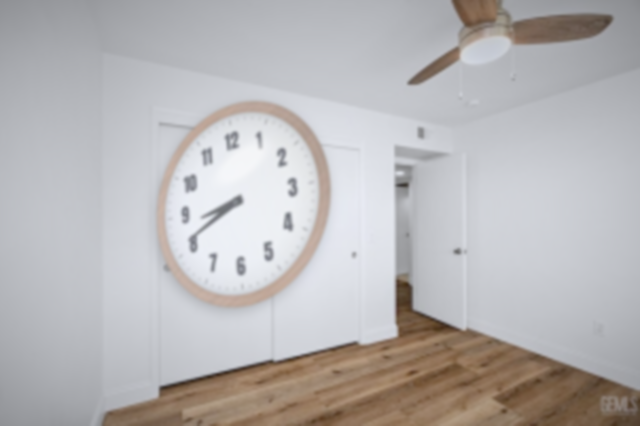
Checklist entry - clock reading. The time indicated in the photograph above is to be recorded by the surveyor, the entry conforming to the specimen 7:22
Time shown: 8:41
